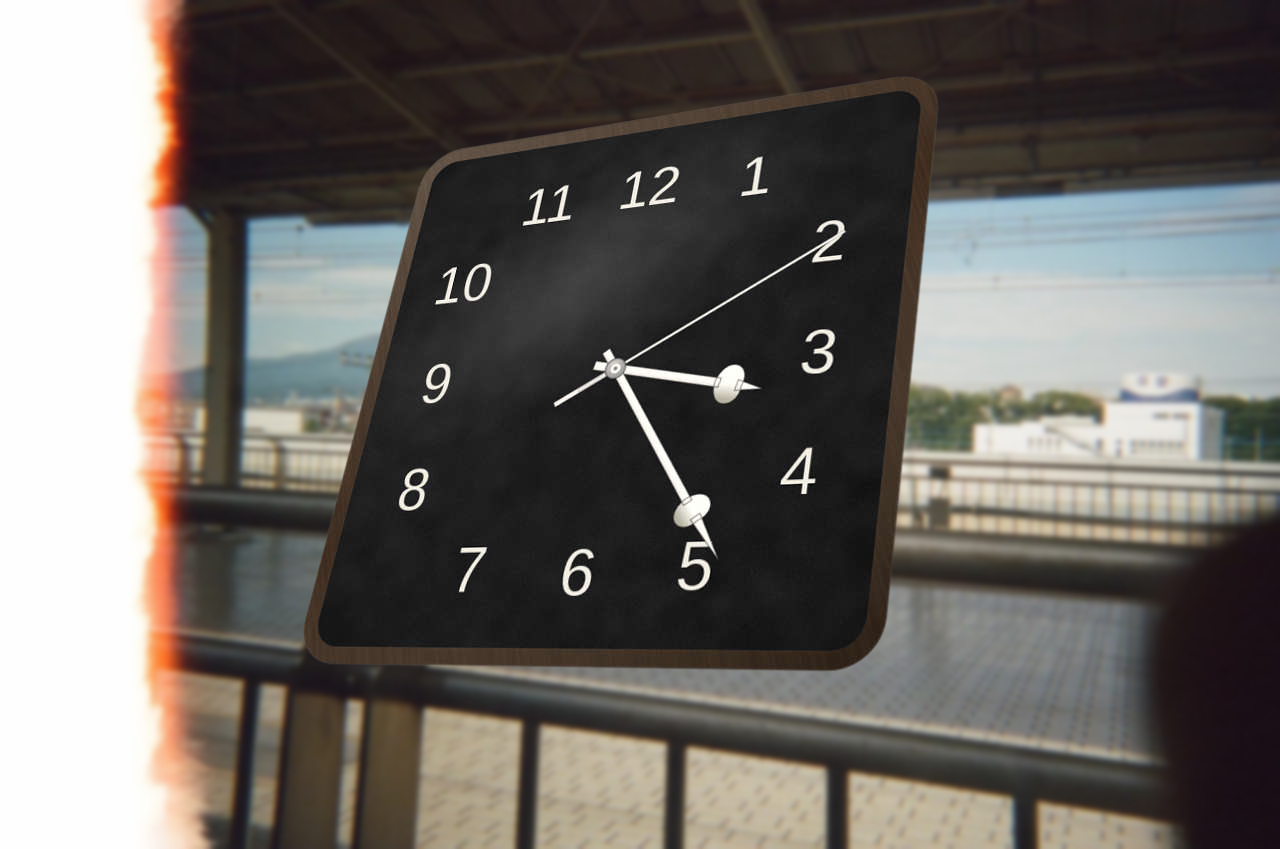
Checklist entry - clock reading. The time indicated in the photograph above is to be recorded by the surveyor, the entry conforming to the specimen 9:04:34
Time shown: 3:24:10
